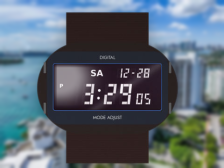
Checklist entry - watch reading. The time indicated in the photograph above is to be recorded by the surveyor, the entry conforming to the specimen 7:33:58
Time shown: 3:29:05
